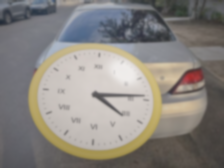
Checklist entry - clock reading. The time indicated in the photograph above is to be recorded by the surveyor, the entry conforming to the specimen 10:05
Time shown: 4:14
